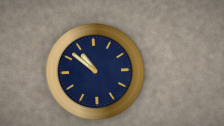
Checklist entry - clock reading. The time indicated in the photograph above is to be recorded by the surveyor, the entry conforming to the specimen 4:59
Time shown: 10:52
